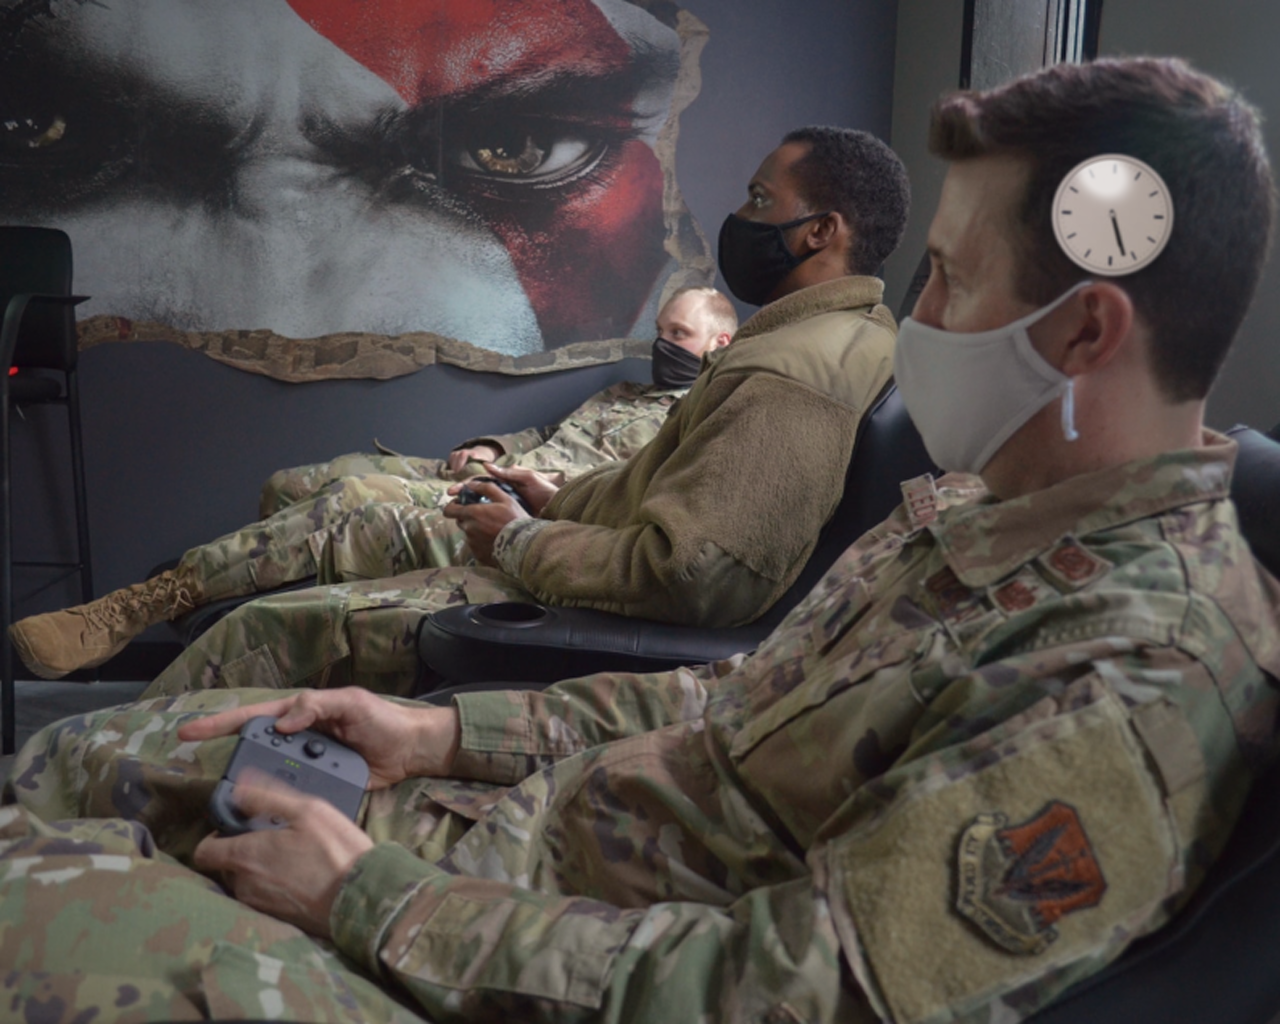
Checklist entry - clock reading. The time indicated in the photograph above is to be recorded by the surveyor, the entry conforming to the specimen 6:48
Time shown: 5:27
